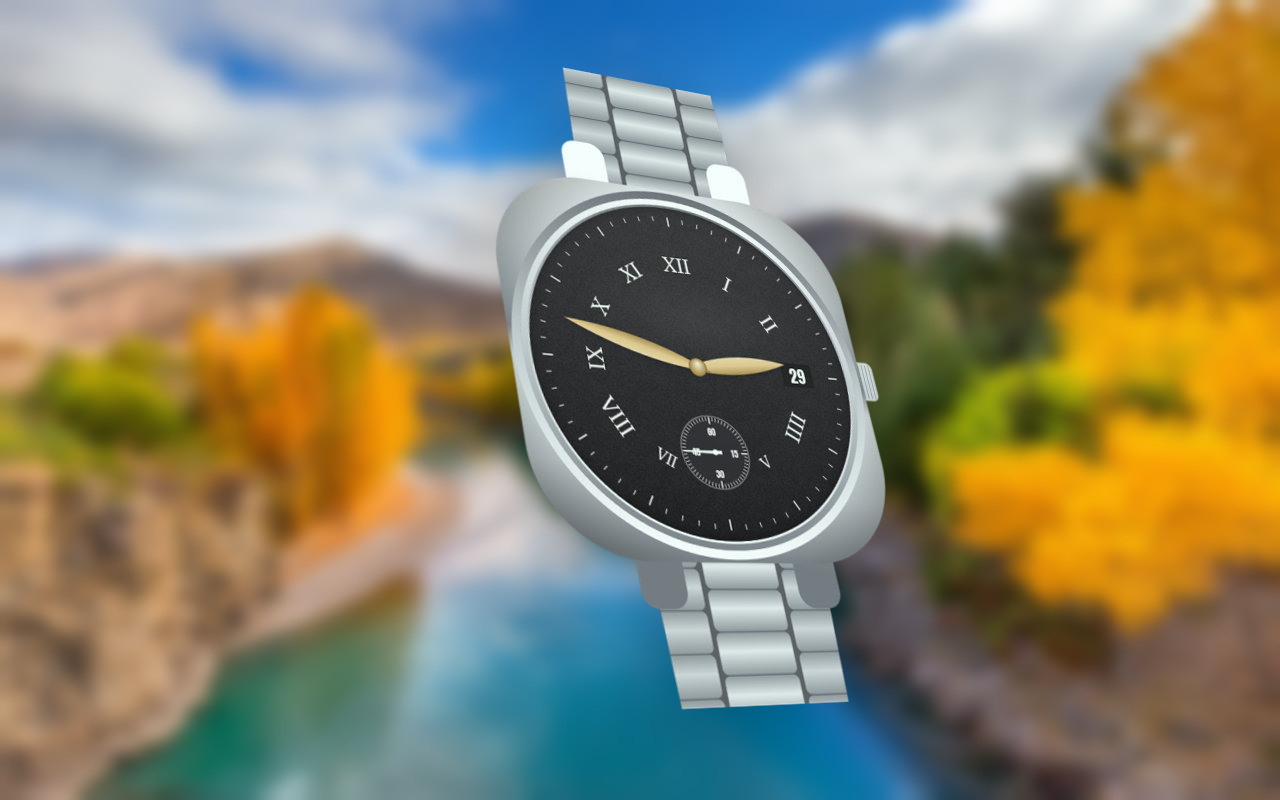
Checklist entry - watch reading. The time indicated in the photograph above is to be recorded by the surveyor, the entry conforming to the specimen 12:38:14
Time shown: 2:47:45
